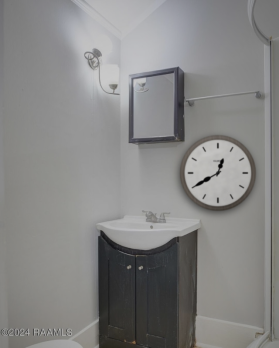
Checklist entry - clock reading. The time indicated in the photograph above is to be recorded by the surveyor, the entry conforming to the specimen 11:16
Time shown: 12:40
